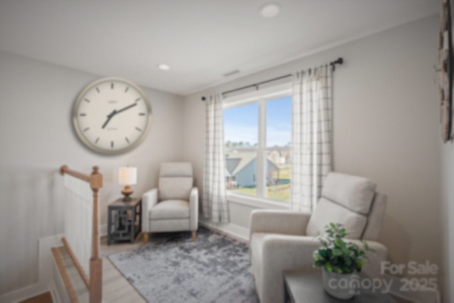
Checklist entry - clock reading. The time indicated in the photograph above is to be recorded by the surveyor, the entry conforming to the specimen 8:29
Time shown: 7:11
